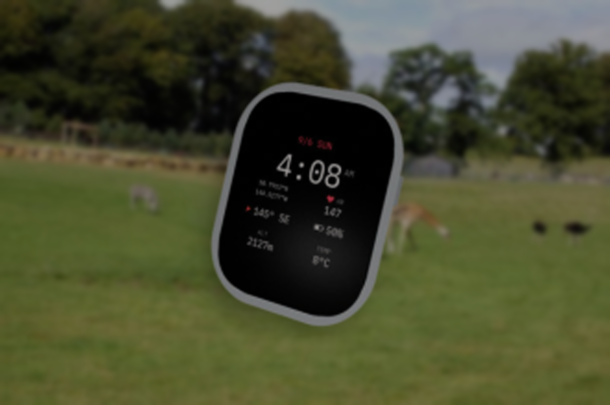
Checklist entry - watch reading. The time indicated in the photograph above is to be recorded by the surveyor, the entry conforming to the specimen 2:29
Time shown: 4:08
